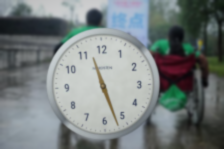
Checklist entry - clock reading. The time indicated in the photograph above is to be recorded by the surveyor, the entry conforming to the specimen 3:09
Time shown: 11:27
